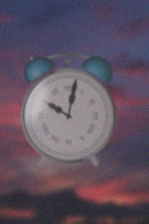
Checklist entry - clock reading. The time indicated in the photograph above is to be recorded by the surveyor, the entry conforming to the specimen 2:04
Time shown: 10:02
